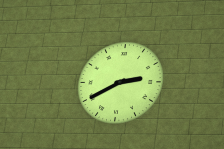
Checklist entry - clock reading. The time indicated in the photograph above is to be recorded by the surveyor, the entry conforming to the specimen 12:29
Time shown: 2:40
